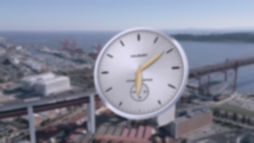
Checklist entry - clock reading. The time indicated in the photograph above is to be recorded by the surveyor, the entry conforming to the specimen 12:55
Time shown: 6:09
